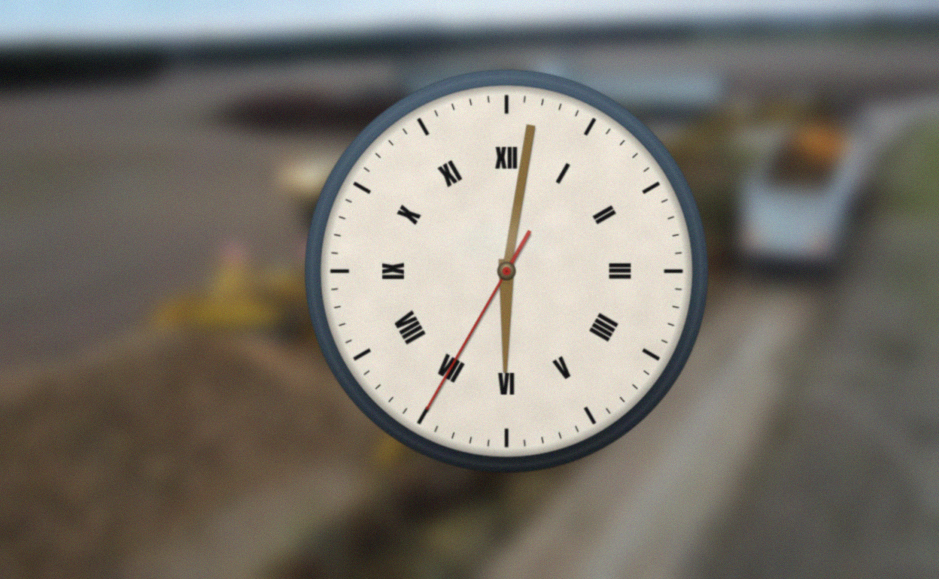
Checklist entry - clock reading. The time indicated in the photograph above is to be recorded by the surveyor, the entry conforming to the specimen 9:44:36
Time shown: 6:01:35
